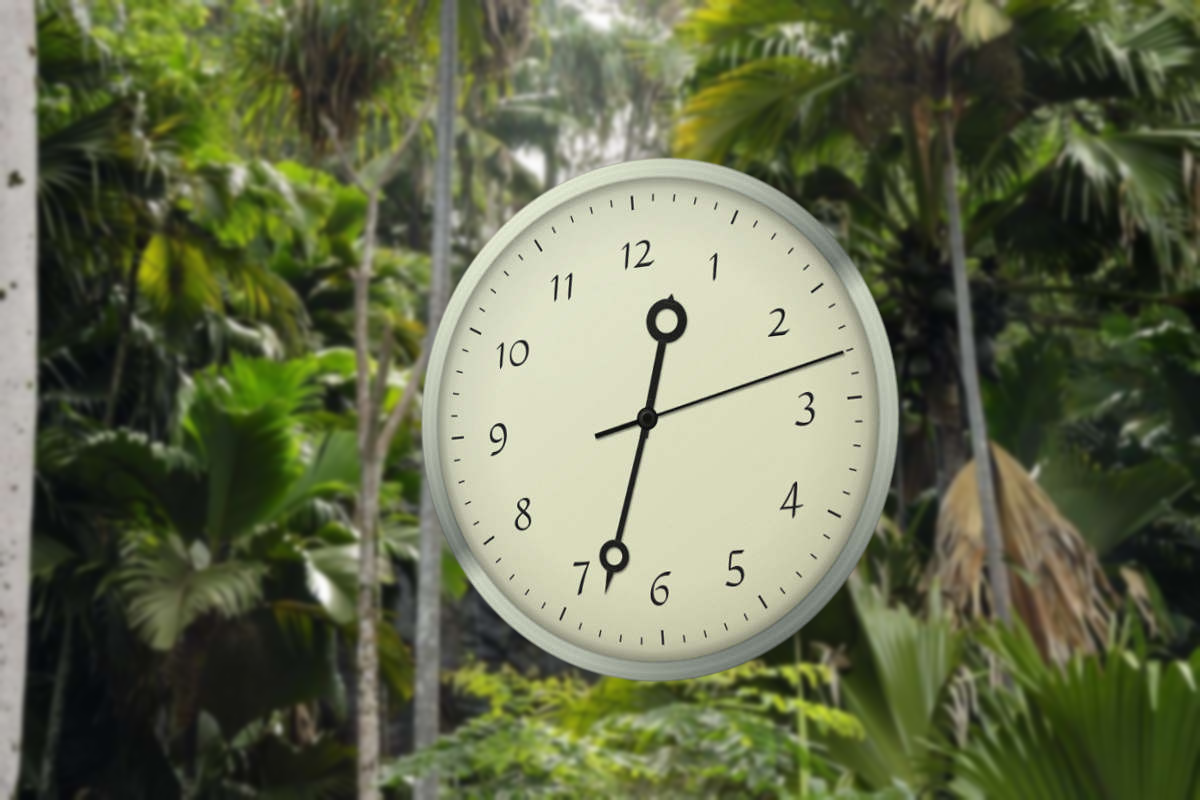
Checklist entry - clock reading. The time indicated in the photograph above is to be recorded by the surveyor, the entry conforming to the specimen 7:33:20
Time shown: 12:33:13
